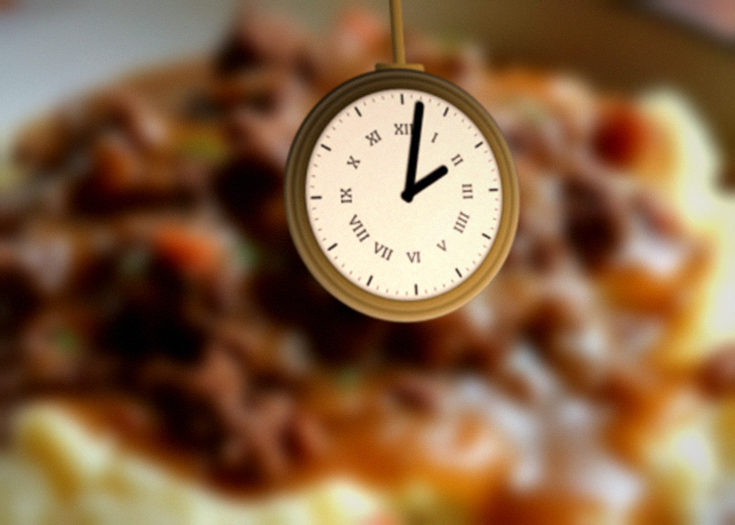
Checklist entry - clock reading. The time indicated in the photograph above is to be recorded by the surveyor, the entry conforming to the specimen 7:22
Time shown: 2:02
